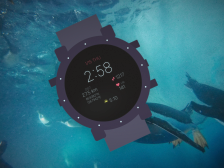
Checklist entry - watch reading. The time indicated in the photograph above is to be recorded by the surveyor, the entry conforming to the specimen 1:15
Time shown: 2:58
